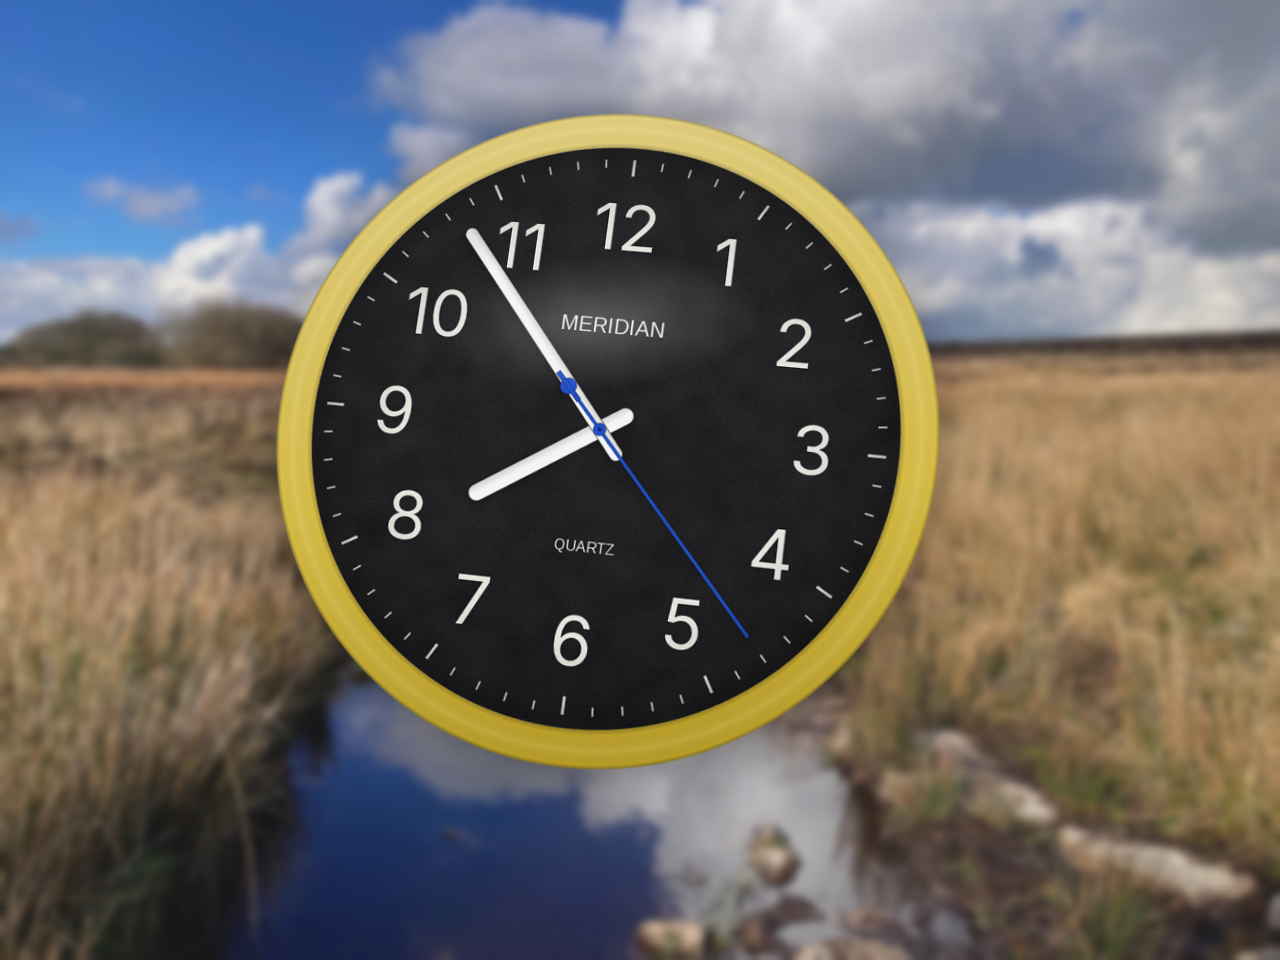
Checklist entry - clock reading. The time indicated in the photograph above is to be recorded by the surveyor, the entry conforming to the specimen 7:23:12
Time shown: 7:53:23
